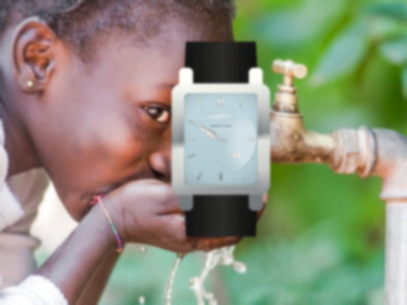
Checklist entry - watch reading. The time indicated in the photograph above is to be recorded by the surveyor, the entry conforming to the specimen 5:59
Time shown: 9:50
